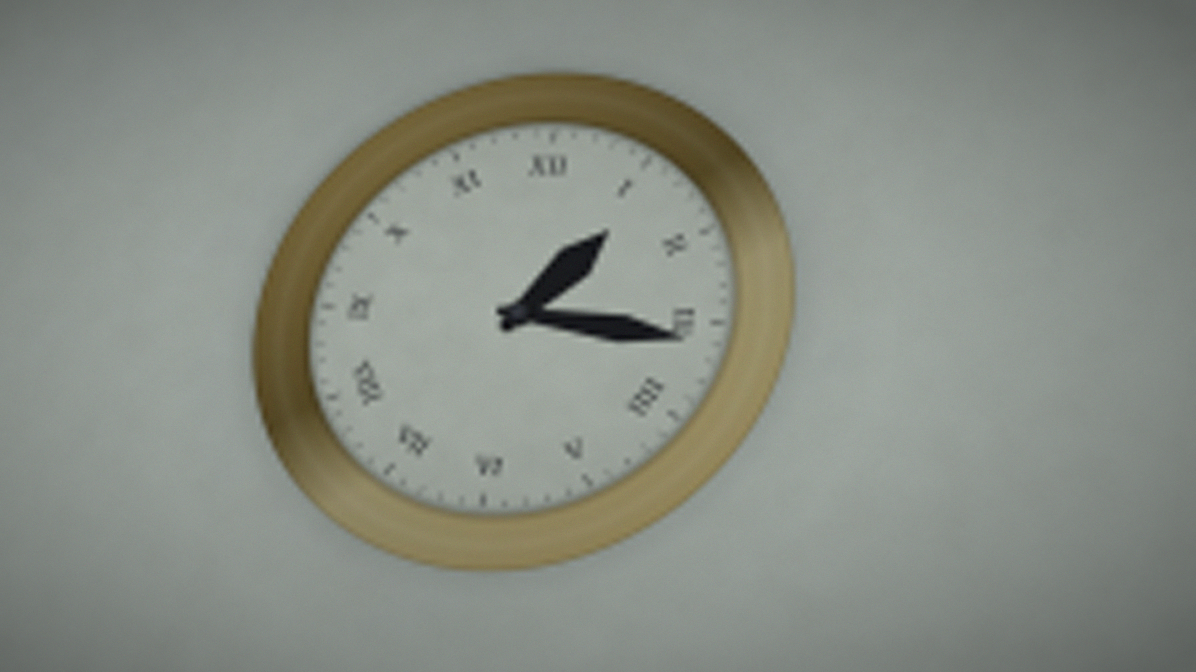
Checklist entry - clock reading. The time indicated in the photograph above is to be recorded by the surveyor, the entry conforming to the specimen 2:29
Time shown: 1:16
